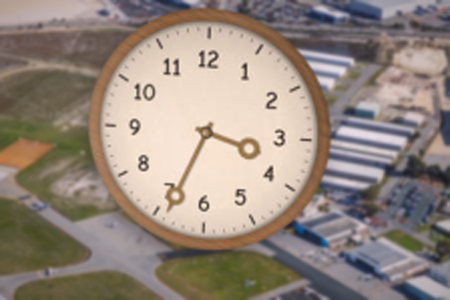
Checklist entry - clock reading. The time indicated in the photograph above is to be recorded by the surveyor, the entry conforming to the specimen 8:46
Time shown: 3:34
